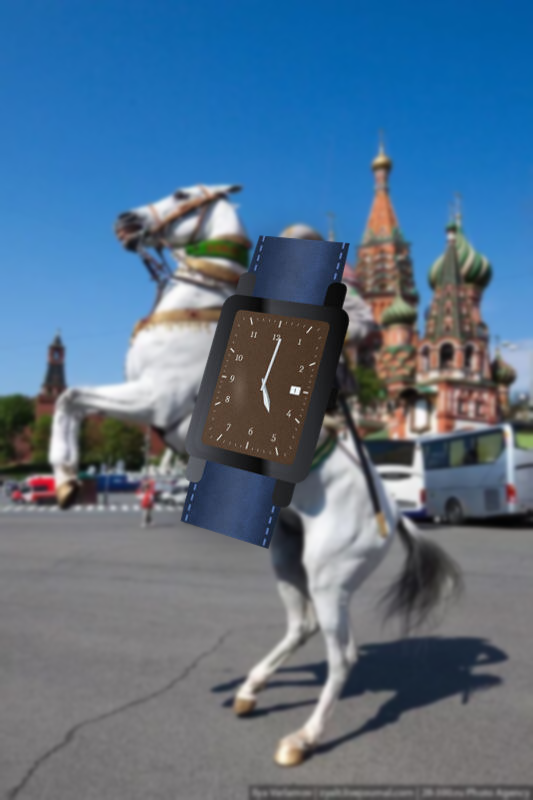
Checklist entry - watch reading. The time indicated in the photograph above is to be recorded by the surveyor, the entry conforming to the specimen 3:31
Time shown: 5:01
